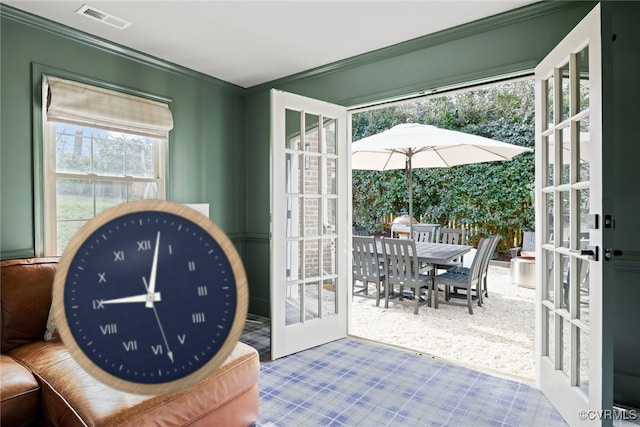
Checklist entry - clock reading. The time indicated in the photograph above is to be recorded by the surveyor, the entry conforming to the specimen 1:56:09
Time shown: 9:02:28
